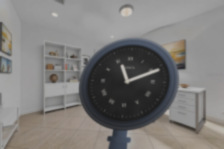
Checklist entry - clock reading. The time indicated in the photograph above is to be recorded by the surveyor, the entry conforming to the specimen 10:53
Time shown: 11:11
